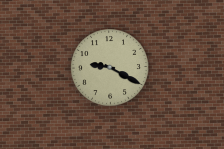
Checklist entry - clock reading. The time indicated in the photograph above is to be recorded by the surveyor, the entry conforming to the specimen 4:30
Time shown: 9:20
